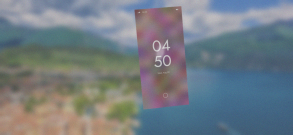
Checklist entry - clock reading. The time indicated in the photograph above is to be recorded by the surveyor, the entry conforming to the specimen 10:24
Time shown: 4:50
